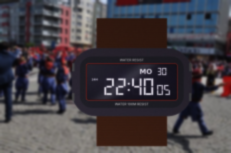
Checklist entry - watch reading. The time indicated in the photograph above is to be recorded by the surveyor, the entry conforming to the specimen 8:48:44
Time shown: 22:40:05
